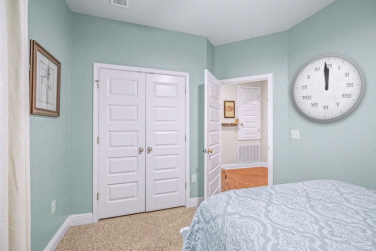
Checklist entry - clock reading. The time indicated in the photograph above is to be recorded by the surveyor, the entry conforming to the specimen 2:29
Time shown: 11:59
